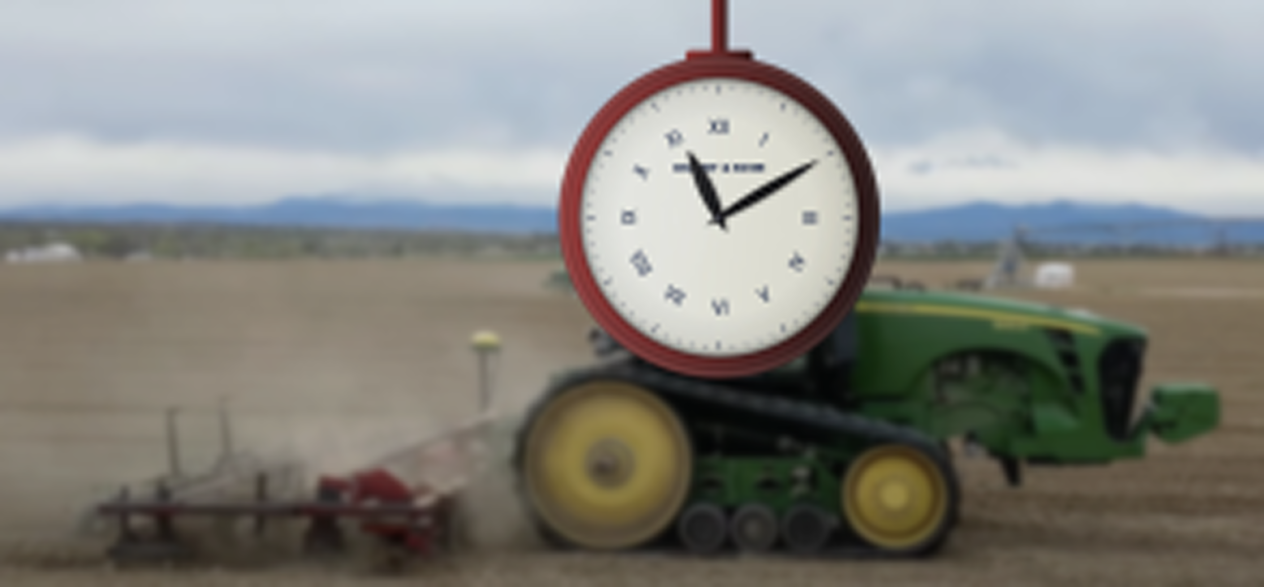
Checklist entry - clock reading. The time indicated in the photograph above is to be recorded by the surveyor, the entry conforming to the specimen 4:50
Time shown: 11:10
